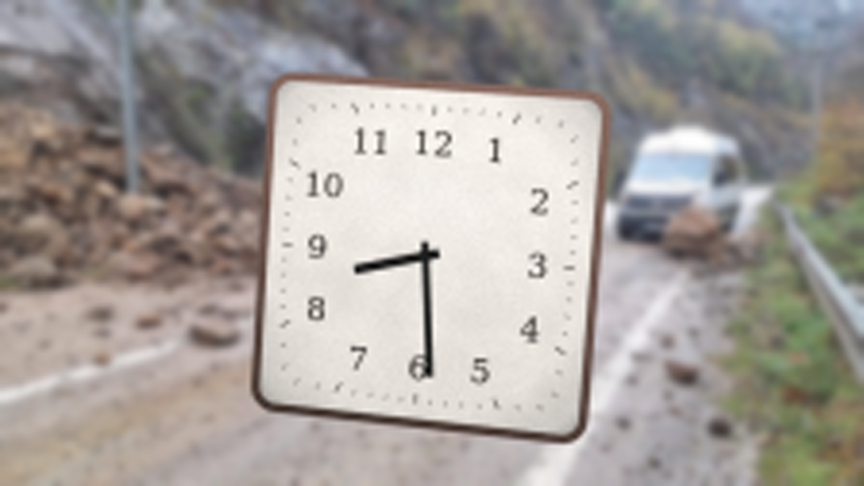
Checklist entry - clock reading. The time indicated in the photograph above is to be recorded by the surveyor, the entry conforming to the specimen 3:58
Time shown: 8:29
